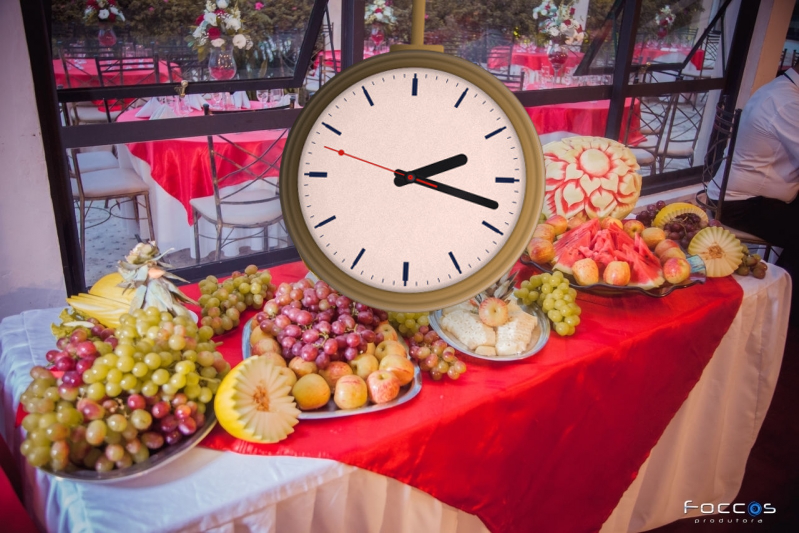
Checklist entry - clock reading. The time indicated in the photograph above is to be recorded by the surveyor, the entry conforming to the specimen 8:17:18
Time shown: 2:17:48
